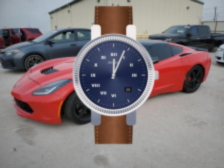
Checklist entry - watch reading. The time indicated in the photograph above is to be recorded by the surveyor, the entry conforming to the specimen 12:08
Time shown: 12:04
